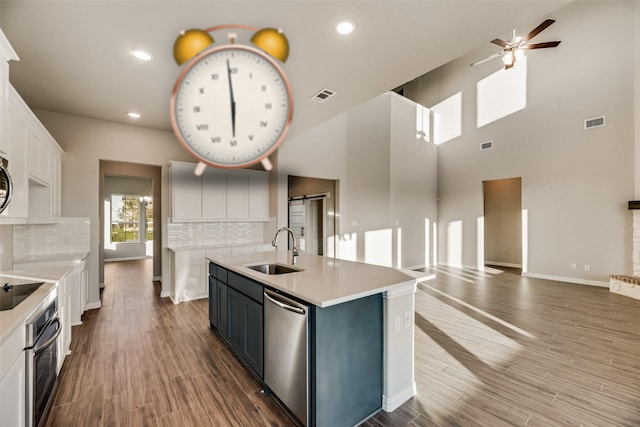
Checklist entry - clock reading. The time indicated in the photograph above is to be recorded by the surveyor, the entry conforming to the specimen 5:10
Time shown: 5:59
